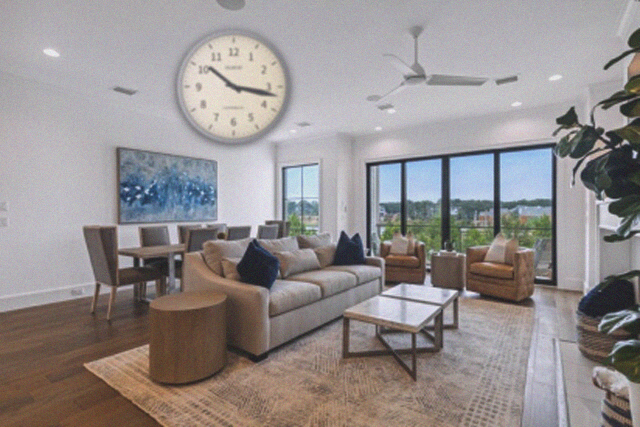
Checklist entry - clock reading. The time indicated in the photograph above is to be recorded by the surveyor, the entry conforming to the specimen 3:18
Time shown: 10:17
